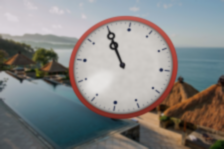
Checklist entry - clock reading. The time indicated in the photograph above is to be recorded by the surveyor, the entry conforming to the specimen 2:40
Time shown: 10:55
